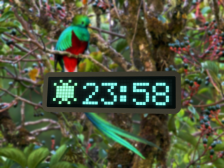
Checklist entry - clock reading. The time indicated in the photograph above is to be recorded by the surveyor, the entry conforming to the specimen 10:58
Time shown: 23:58
